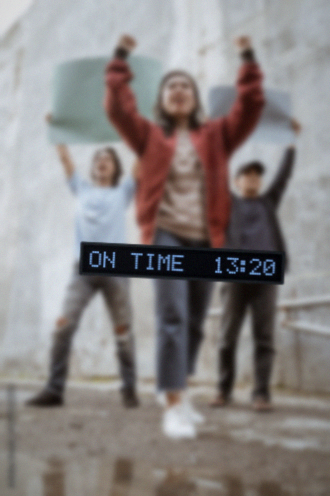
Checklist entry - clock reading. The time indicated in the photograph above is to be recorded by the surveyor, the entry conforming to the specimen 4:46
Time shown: 13:20
